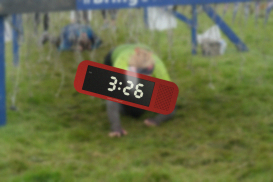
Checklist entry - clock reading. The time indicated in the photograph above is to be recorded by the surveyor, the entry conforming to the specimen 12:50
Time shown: 3:26
